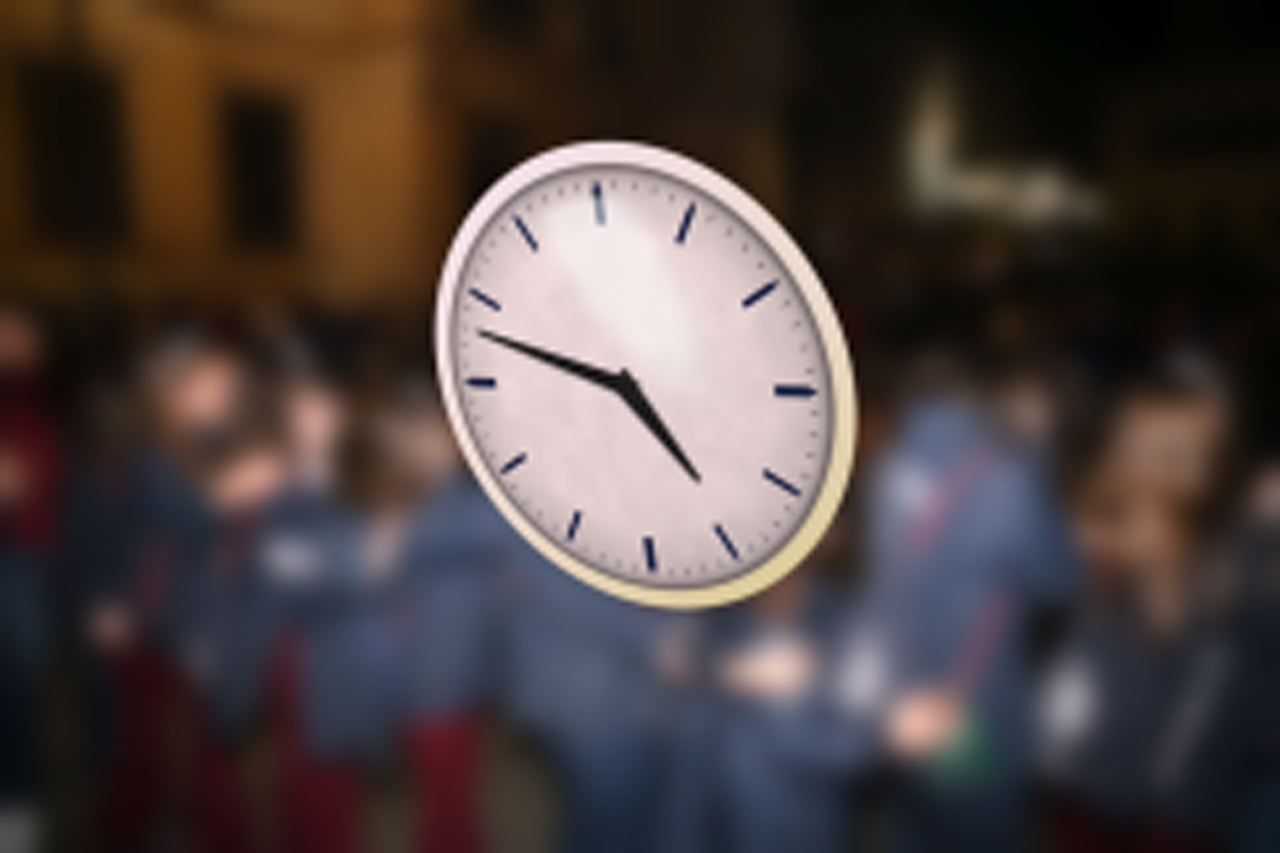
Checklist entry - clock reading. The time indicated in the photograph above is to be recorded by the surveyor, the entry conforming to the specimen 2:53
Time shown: 4:48
